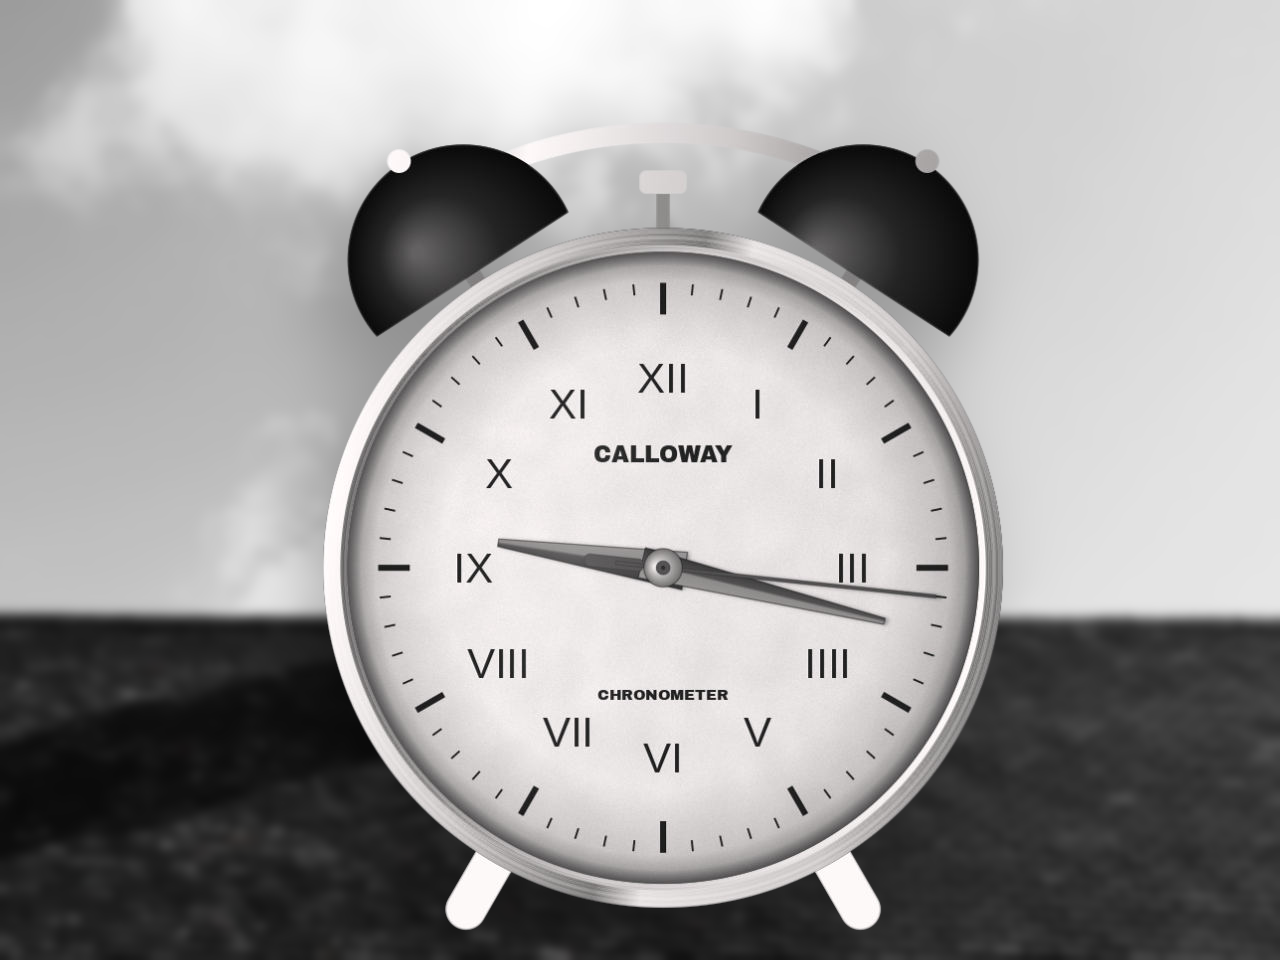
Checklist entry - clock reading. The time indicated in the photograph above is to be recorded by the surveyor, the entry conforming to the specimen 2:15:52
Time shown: 9:17:16
